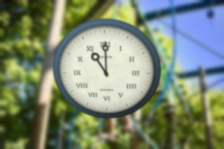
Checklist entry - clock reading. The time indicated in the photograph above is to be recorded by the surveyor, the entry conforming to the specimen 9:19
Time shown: 11:00
